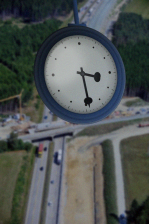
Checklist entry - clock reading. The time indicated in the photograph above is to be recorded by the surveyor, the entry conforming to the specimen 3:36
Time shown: 3:29
